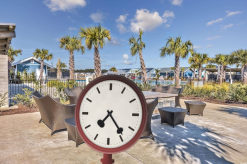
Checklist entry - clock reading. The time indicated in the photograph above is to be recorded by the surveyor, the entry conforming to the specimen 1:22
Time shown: 7:24
